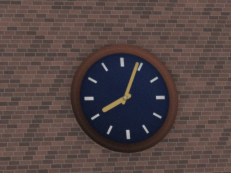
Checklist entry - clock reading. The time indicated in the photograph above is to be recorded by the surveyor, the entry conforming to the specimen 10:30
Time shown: 8:04
